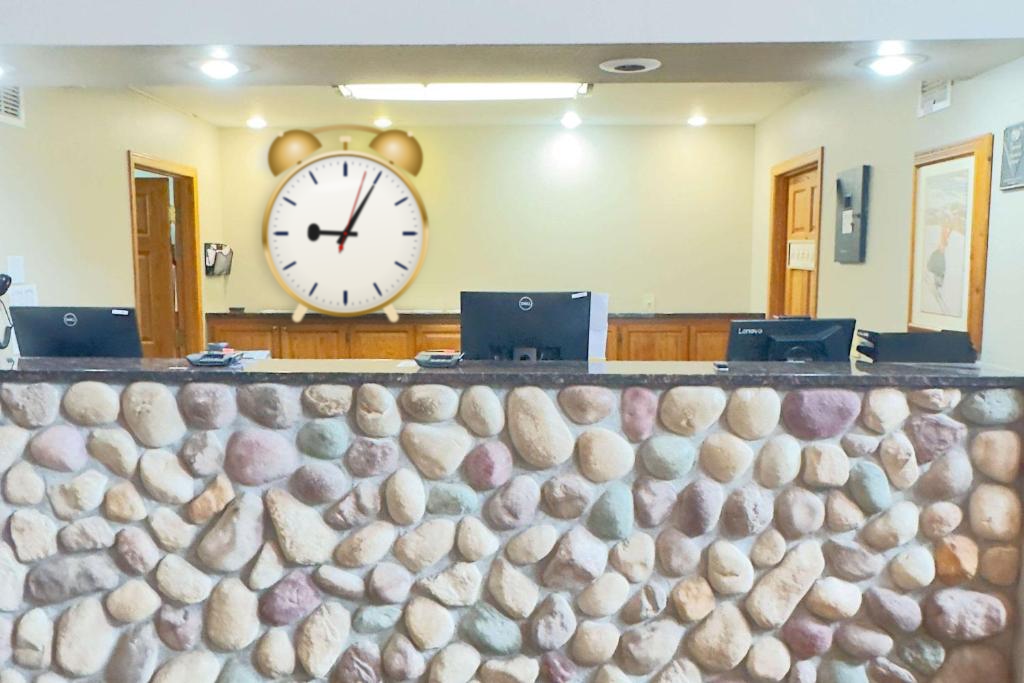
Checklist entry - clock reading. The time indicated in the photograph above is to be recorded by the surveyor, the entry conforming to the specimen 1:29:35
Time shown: 9:05:03
